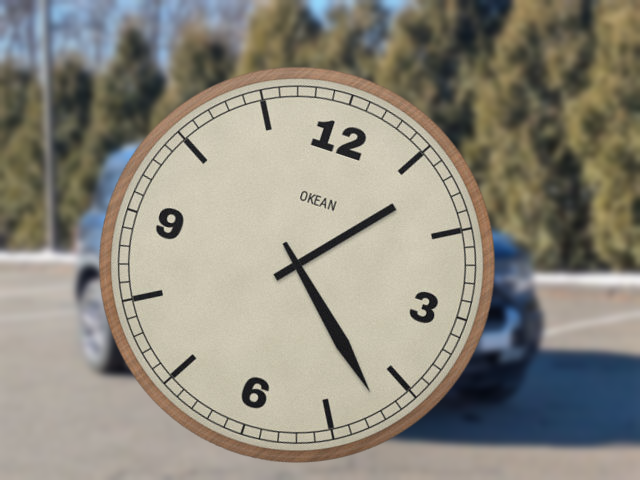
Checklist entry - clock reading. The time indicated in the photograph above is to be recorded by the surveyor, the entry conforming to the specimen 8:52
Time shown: 1:22
